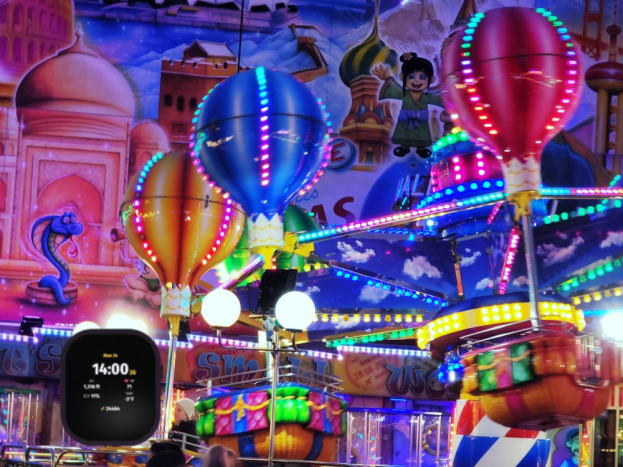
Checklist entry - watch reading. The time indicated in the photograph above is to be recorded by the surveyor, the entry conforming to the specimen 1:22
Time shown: 14:00
